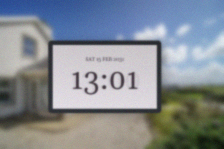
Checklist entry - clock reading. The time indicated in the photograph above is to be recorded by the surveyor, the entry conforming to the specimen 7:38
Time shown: 13:01
